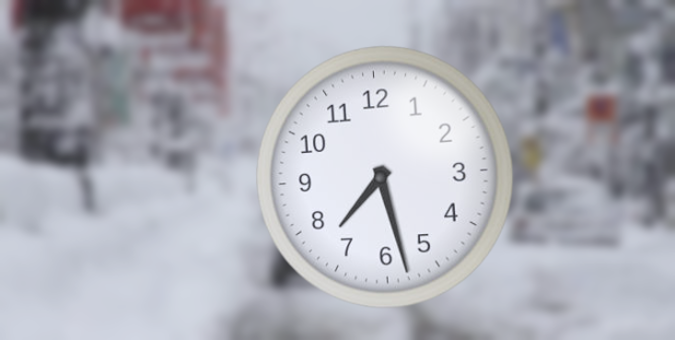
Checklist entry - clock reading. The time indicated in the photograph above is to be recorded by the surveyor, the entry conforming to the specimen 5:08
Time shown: 7:28
